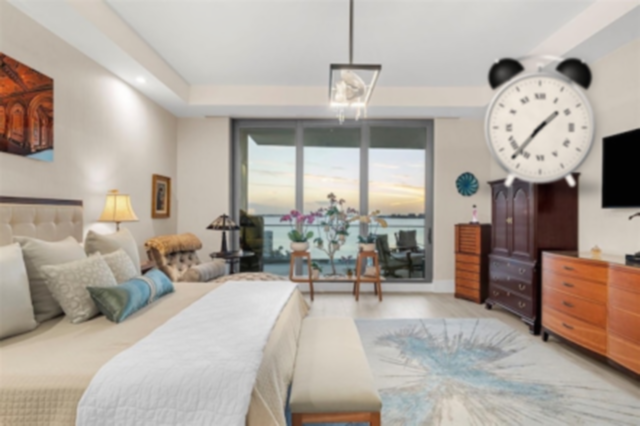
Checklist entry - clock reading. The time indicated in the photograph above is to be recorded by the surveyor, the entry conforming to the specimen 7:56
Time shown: 1:37
